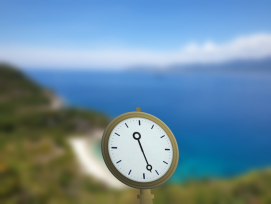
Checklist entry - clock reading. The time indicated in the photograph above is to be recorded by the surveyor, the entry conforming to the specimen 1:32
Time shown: 11:27
